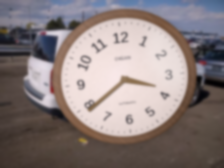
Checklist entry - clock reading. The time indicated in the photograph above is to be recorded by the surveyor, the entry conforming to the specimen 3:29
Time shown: 3:39
